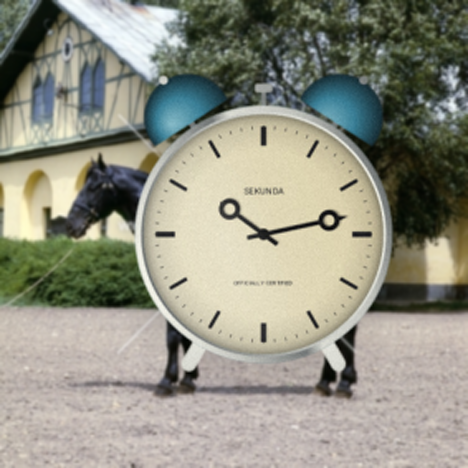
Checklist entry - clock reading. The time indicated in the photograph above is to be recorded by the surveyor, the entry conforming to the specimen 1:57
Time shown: 10:13
